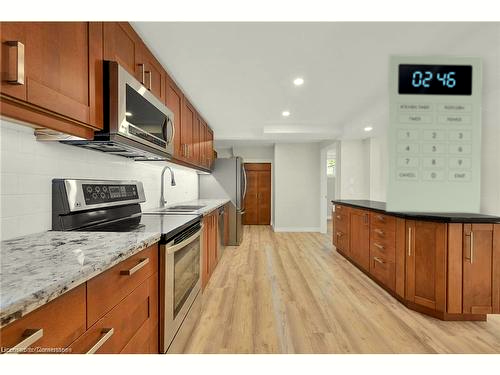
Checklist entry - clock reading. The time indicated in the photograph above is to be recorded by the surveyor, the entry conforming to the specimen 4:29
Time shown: 2:46
